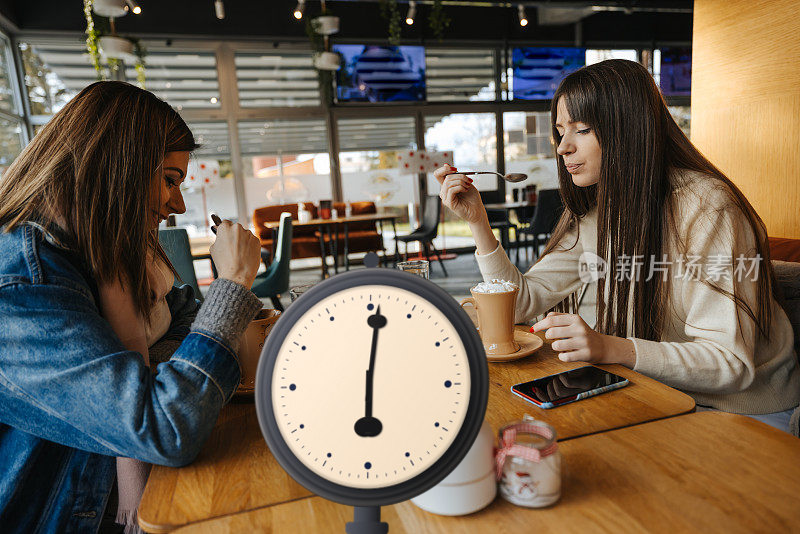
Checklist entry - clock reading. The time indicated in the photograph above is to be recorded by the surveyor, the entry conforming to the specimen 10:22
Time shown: 6:01
